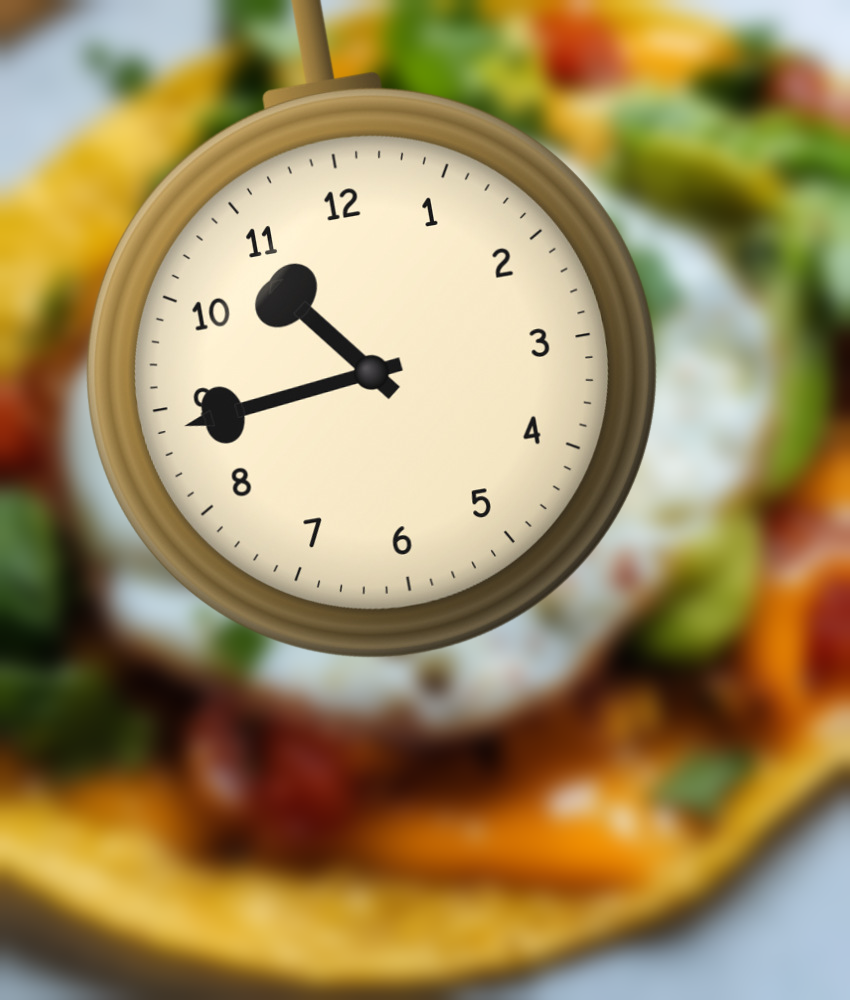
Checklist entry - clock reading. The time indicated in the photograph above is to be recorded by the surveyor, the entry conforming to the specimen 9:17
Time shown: 10:44
